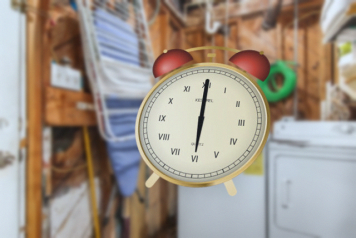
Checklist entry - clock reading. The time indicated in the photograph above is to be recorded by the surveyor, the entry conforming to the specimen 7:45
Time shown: 6:00
